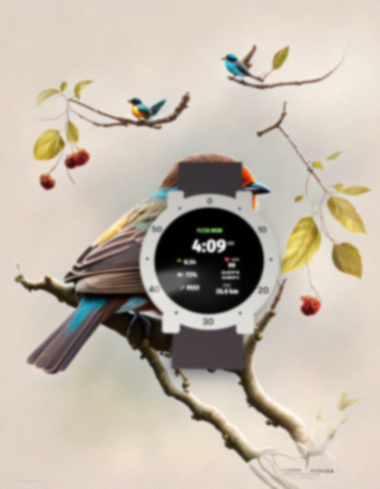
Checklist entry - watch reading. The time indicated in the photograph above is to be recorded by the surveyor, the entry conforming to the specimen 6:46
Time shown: 4:09
